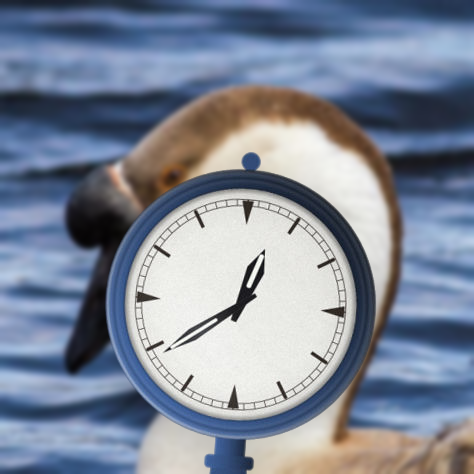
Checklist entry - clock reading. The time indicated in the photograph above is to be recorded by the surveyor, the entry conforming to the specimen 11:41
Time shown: 12:39
